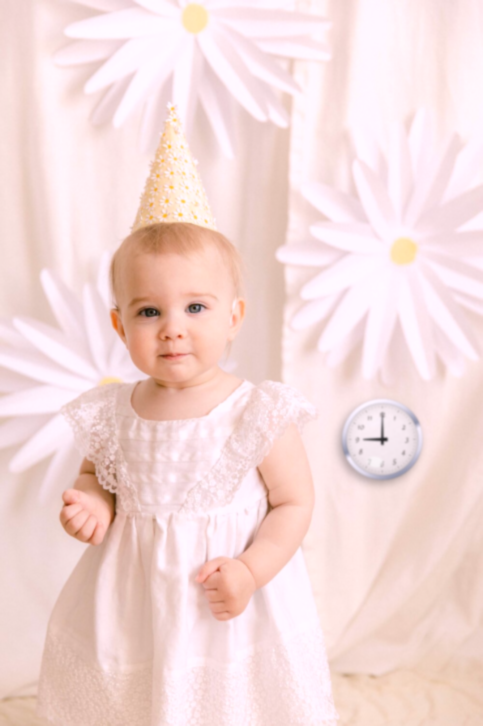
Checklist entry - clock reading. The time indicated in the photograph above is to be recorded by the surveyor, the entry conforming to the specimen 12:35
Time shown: 9:00
